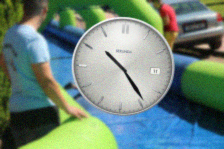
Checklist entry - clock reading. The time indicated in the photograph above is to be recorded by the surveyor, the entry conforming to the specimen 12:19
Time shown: 10:24
